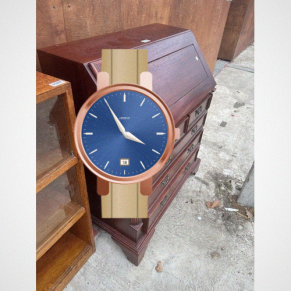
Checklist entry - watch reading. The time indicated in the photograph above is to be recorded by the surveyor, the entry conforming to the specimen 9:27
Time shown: 3:55
